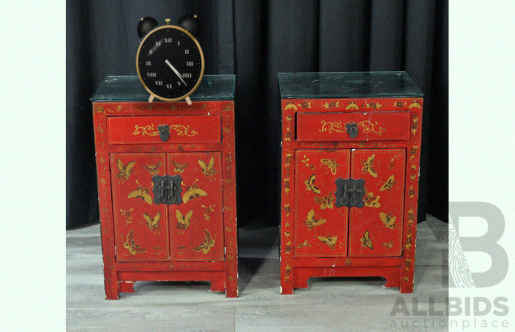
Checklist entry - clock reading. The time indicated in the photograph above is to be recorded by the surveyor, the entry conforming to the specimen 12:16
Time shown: 4:23
